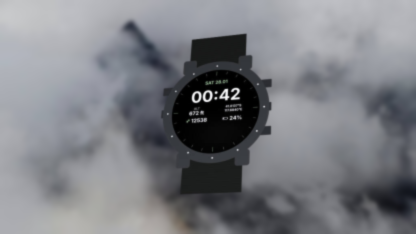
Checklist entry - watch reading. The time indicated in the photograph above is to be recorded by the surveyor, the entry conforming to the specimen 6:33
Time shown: 0:42
